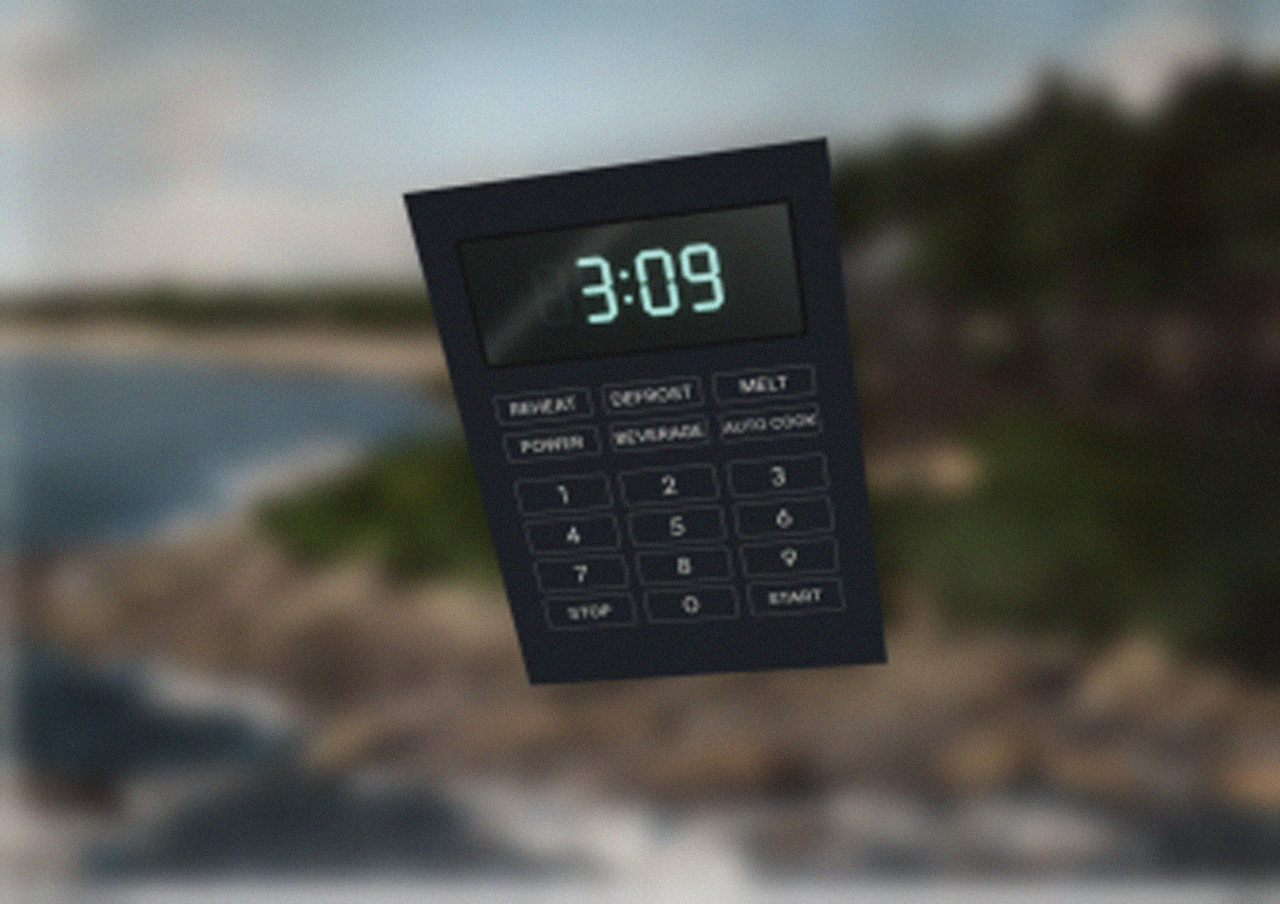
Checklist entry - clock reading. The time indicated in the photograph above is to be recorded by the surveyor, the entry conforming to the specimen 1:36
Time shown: 3:09
